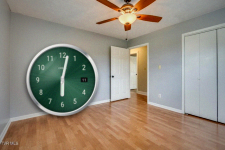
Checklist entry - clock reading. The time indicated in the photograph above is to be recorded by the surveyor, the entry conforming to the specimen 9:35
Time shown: 6:02
